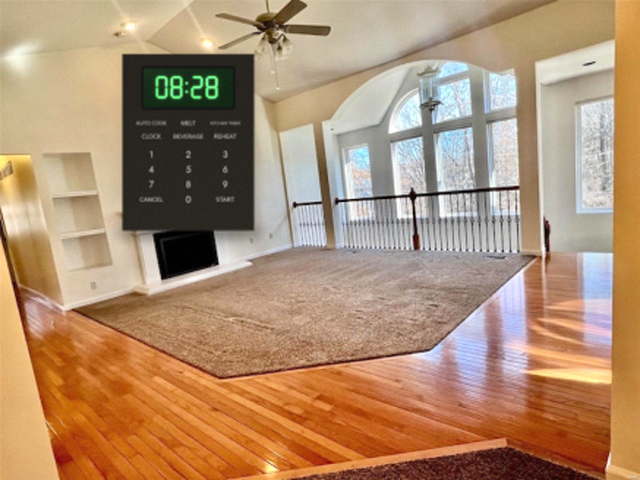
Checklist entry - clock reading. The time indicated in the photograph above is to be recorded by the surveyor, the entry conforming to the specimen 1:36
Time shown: 8:28
